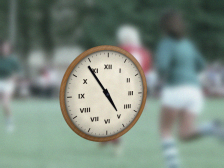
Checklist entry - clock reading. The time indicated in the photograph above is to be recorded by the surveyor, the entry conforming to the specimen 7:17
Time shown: 4:54
